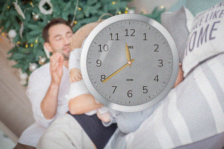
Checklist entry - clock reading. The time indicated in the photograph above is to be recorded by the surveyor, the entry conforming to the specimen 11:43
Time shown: 11:39
